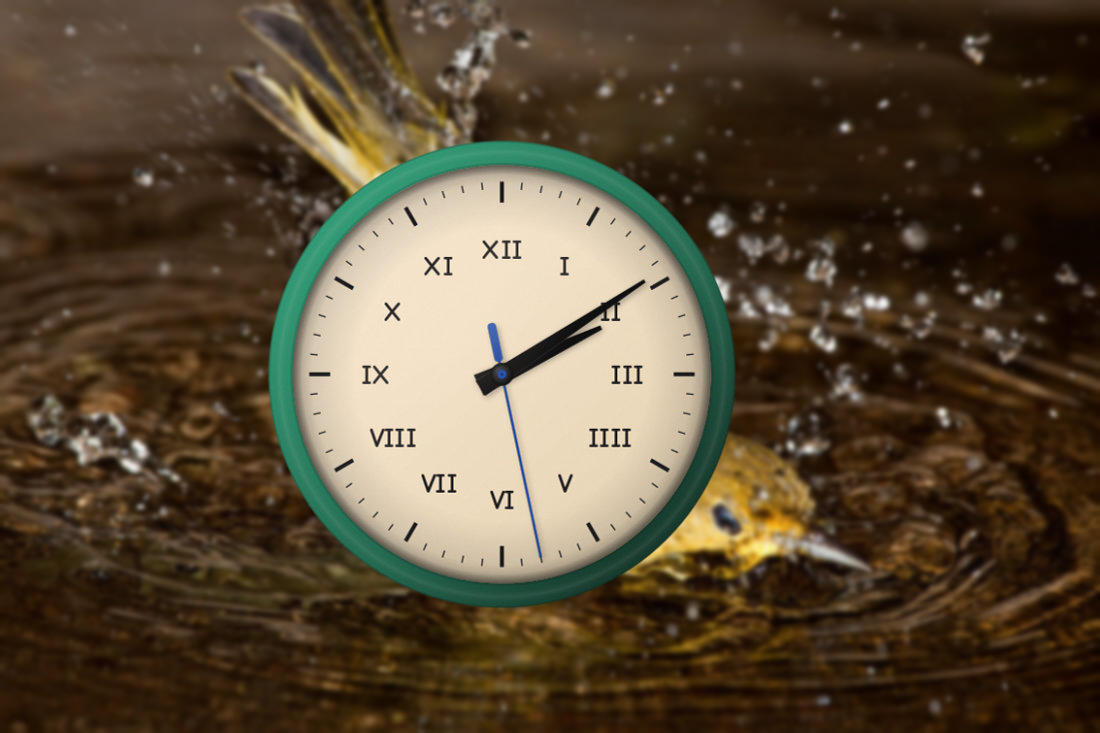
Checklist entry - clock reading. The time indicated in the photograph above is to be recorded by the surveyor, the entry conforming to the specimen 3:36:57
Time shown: 2:09:28
